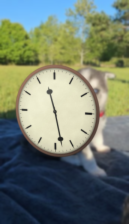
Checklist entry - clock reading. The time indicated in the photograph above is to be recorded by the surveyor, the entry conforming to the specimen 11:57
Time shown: 11:28
